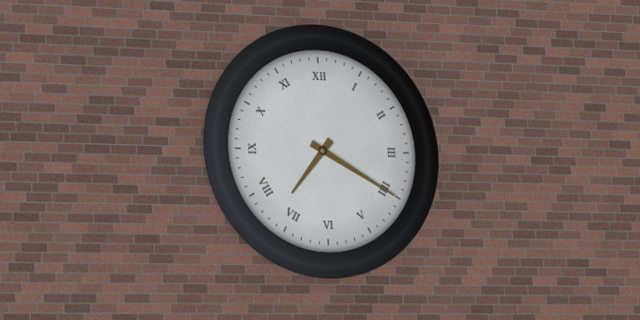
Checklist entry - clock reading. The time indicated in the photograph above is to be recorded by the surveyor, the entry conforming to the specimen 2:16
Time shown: 7:20
